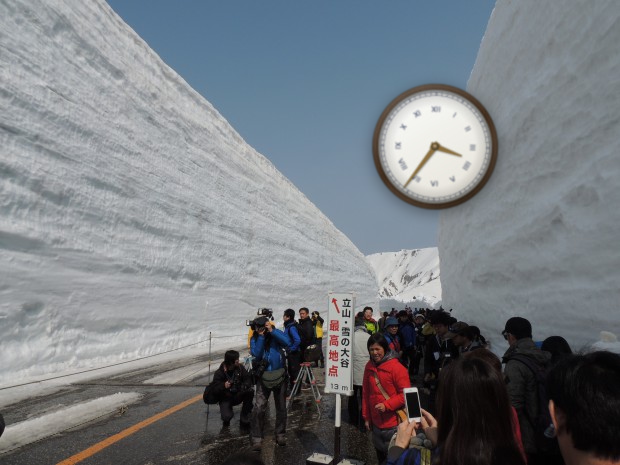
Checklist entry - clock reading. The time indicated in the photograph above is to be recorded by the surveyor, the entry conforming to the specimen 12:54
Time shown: 3:36
